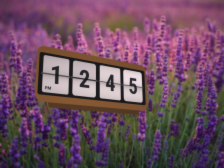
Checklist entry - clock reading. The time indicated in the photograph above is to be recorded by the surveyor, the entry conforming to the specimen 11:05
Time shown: 12:45
